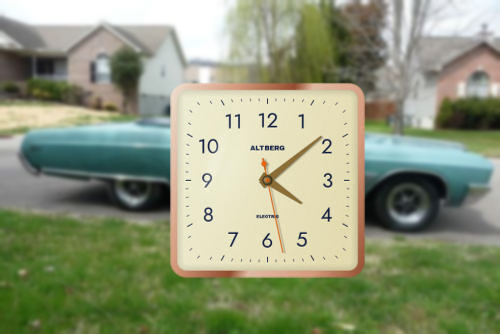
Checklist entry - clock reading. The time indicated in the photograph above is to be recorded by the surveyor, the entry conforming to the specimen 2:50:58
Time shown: 4:08:28
